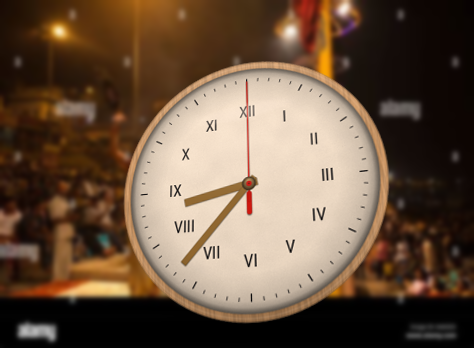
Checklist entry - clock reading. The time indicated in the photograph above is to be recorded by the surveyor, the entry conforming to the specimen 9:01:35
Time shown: 8:37:00
